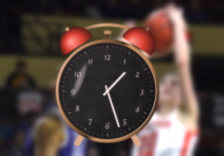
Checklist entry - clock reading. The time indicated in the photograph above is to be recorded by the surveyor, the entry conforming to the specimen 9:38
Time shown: 1:27
